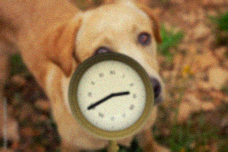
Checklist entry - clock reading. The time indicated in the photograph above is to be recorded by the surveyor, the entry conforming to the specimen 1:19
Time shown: 2:40
